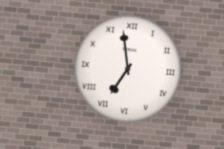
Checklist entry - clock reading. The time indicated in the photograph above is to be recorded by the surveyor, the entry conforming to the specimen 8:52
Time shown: 6:58
